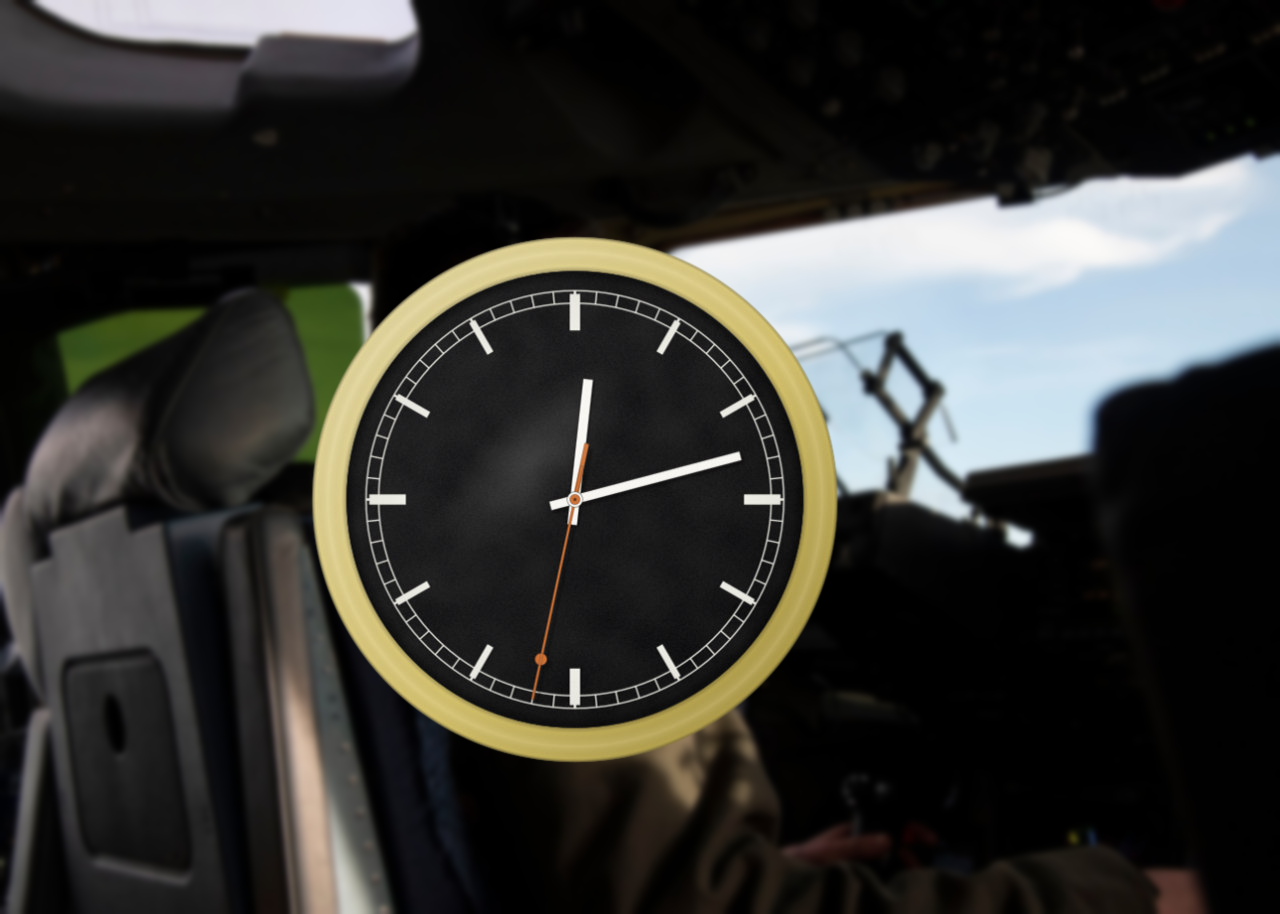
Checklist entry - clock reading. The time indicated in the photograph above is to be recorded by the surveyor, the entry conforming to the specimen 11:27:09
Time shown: 12:12:32
